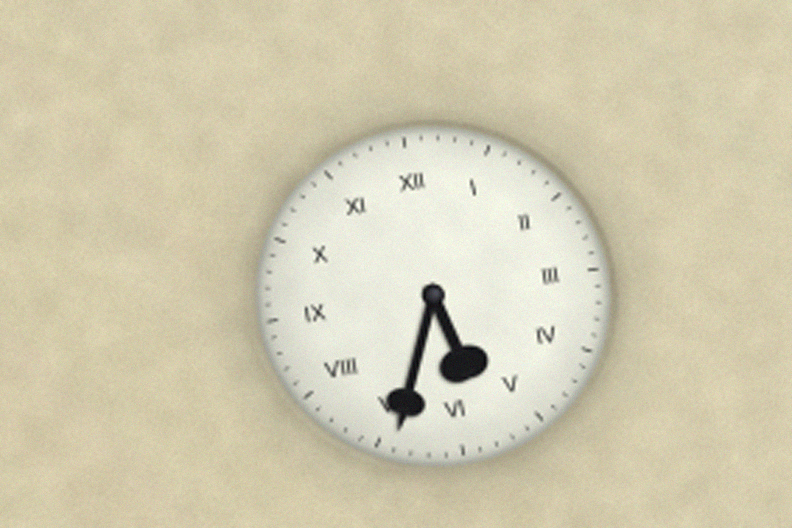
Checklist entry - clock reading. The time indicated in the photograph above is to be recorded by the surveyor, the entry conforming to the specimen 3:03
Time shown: 5:34
